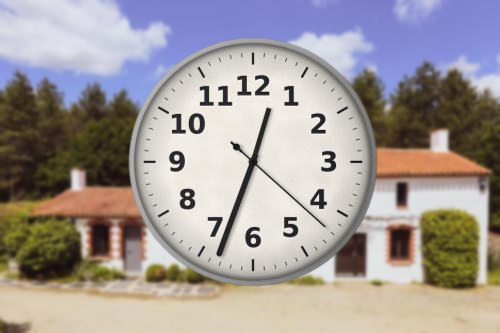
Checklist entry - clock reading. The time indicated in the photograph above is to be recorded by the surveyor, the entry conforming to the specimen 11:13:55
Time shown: 12:33:22
